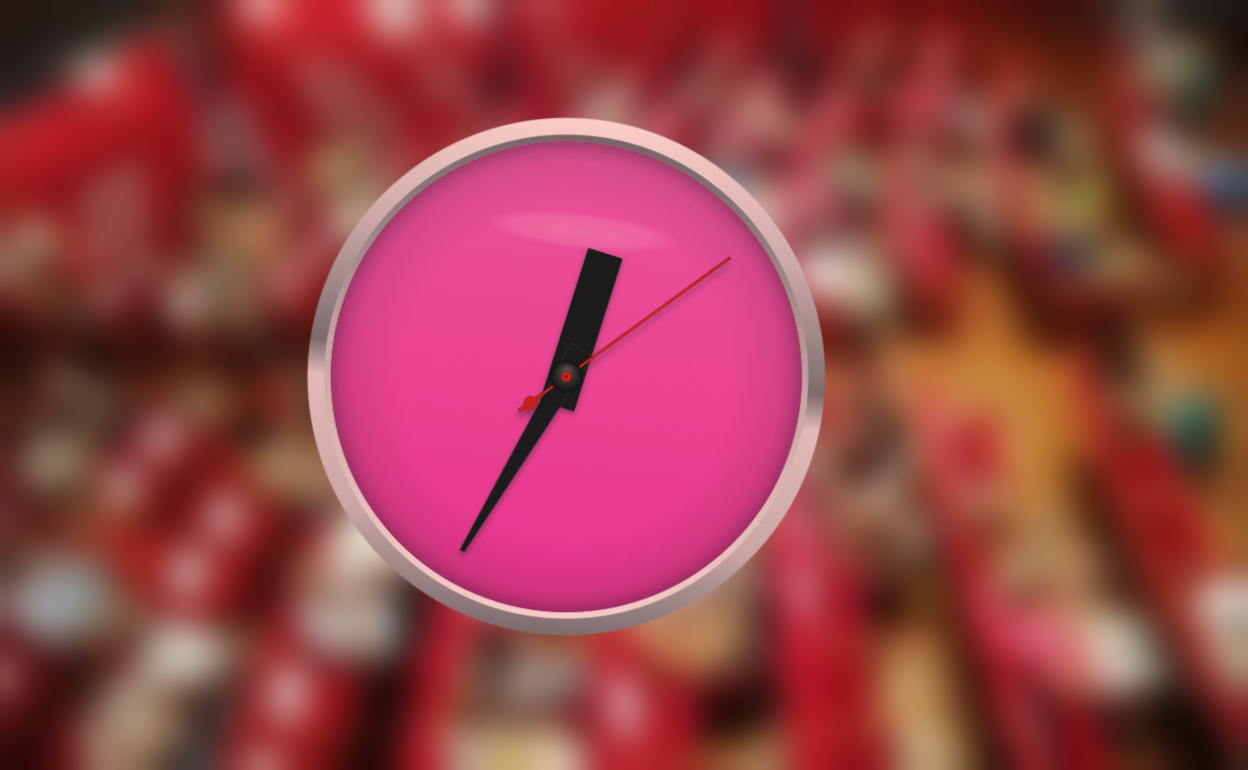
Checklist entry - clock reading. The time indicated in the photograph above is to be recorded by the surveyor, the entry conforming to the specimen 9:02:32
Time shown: 12:35:09
